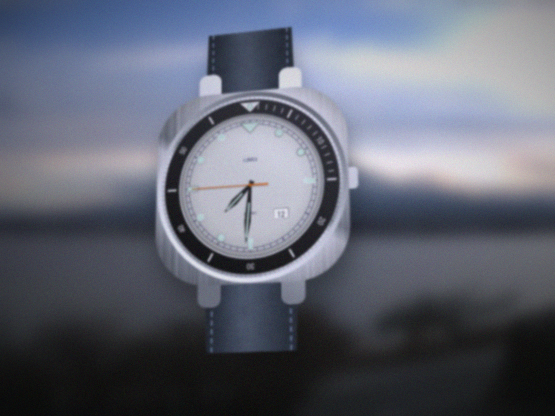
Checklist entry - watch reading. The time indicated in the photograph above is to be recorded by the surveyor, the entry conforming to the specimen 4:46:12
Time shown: 7:30:45
